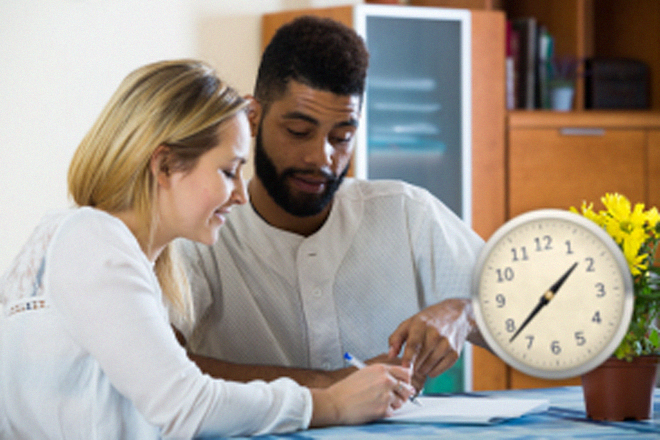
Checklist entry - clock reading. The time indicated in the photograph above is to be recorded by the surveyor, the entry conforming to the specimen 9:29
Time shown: 1:38
